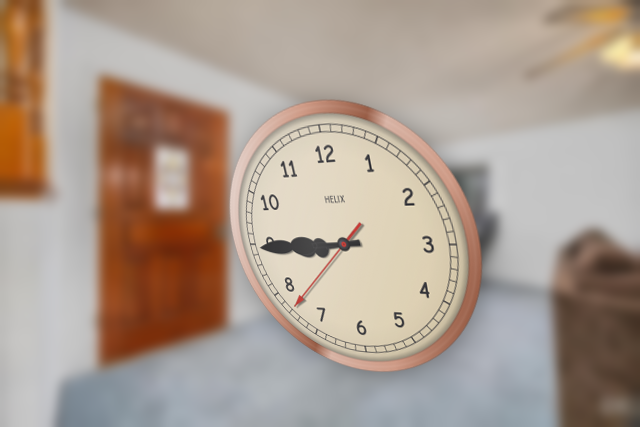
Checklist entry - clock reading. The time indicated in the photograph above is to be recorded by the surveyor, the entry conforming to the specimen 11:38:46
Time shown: 8:44:38
